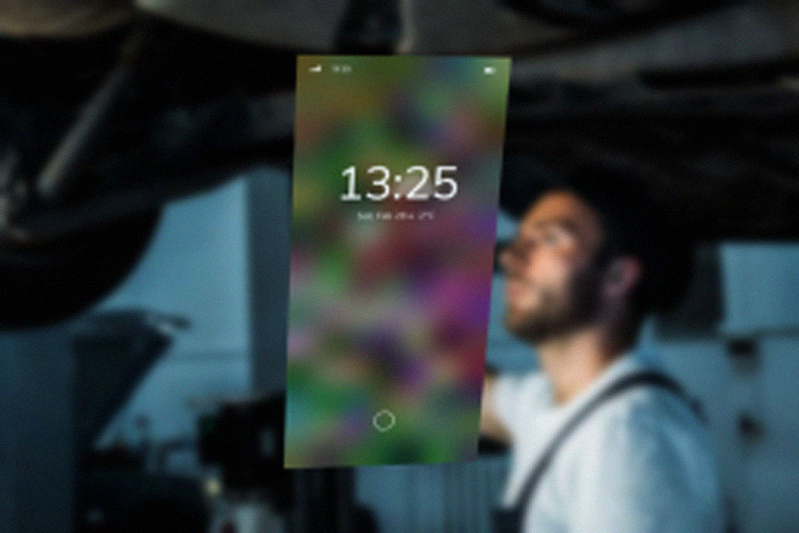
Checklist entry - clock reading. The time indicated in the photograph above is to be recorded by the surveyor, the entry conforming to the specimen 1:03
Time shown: 13:25
